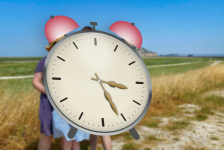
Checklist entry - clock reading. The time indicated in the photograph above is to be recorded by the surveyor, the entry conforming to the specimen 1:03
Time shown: 3:26
